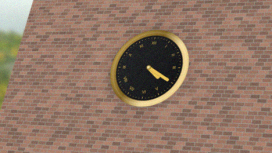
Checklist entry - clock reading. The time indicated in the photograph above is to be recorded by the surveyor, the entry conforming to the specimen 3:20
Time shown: 4:20
